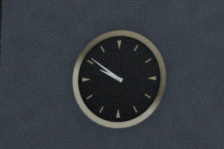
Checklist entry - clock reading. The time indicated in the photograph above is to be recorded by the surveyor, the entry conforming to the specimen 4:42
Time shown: 9:51
